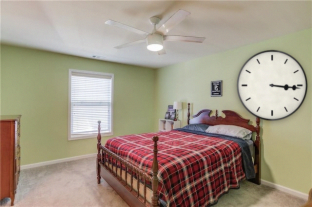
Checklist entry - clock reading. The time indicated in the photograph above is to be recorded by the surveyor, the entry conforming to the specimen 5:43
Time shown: 3:16
